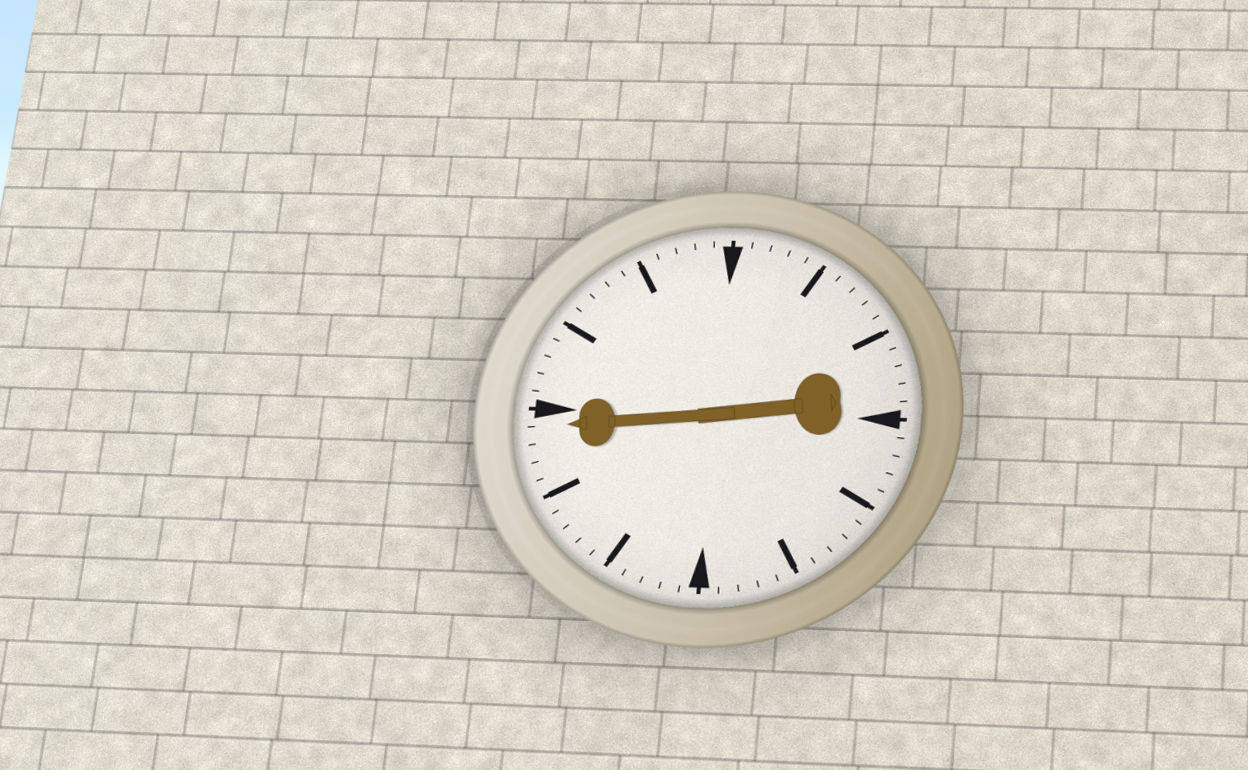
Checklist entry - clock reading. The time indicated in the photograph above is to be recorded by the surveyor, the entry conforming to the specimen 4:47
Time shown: 2:44
